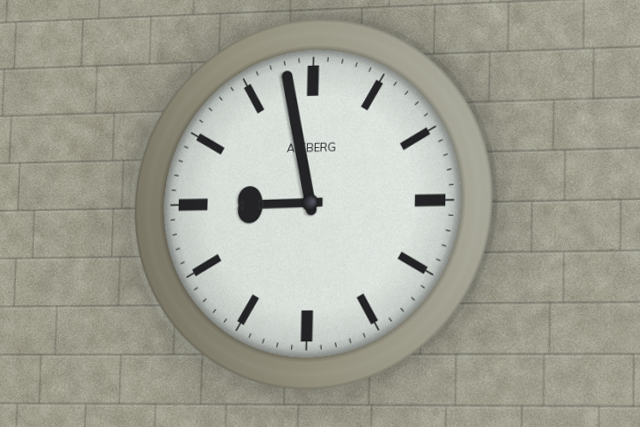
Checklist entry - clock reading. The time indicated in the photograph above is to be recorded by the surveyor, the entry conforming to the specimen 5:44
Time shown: 8:58
